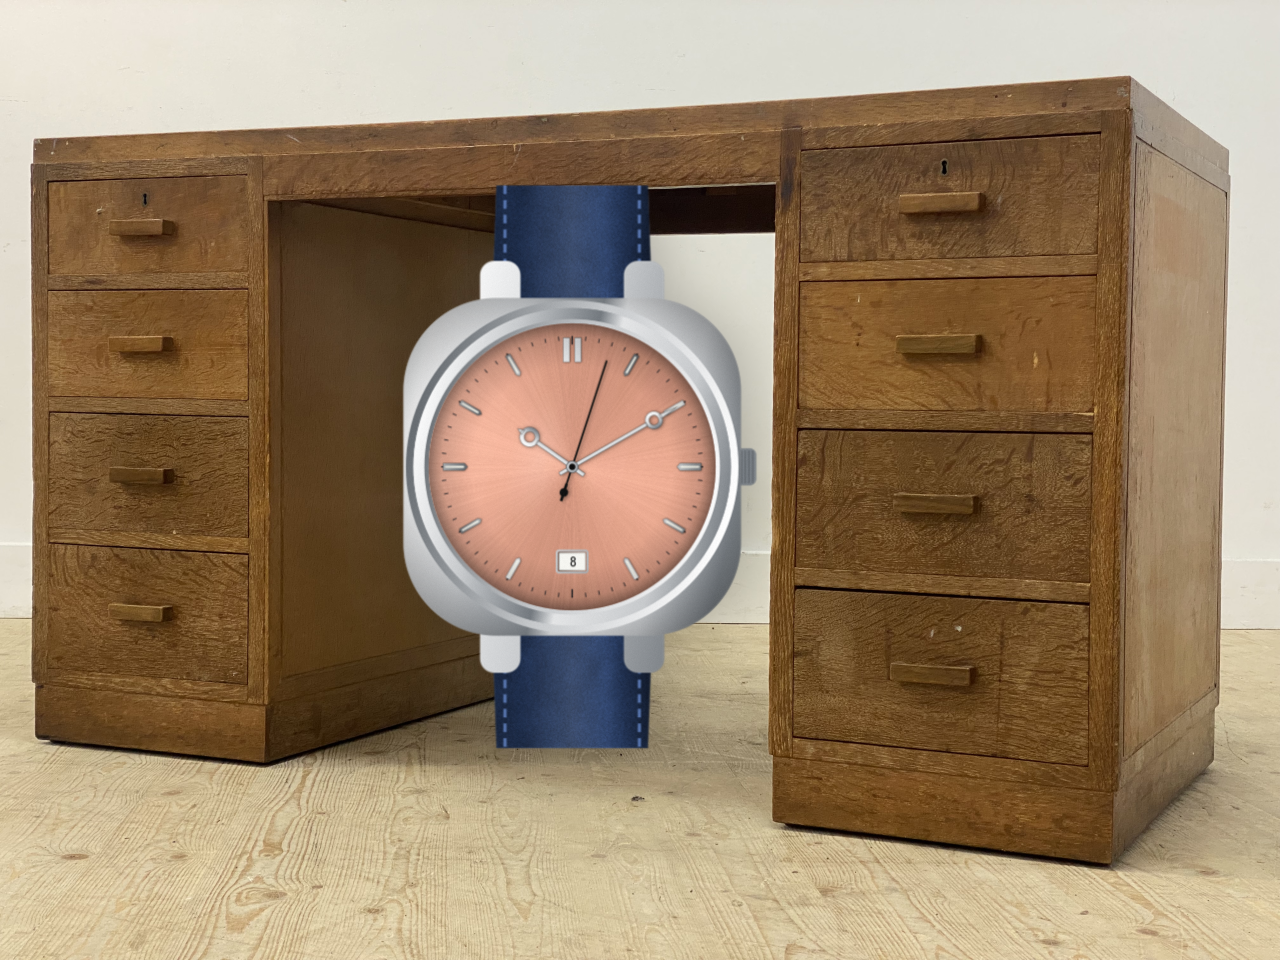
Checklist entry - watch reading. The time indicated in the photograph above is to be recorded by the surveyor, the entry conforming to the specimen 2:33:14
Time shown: 10:10:03
